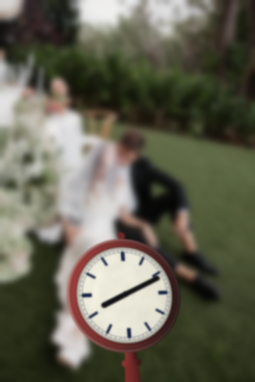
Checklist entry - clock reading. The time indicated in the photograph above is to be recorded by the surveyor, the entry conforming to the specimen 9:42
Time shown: 8:11
